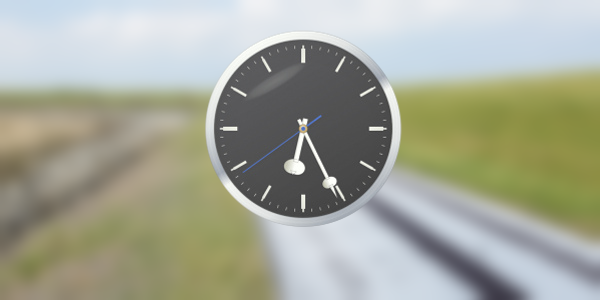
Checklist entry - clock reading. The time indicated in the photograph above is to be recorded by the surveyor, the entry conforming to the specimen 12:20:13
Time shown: 6:25:39
